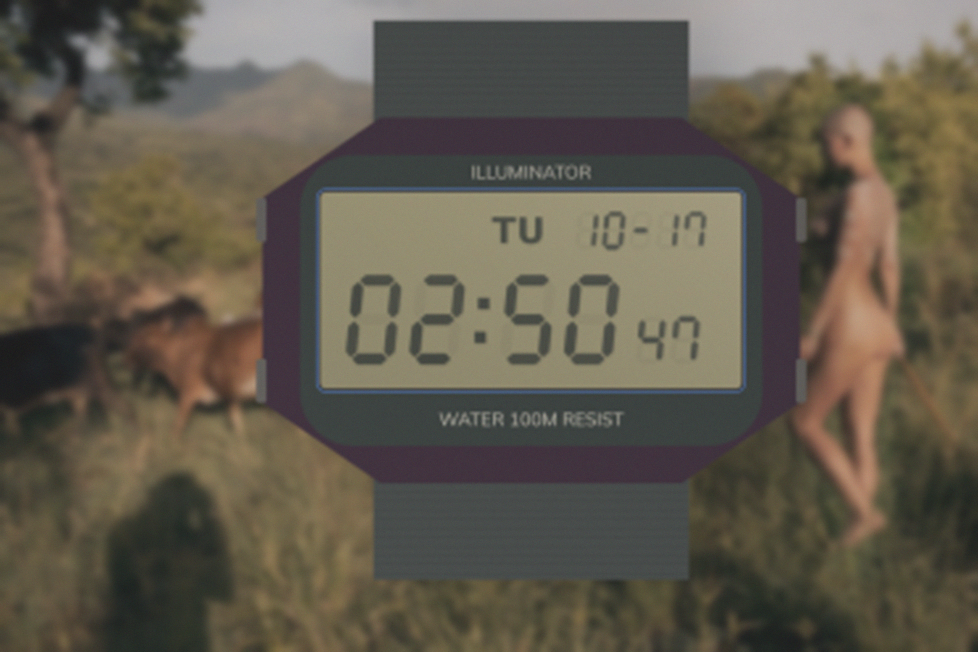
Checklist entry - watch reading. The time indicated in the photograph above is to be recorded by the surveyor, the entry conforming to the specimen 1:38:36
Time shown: 2:50:47
